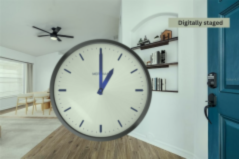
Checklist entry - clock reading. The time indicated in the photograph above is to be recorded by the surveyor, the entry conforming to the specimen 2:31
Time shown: 1:00
